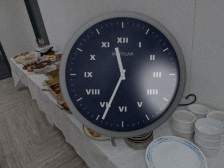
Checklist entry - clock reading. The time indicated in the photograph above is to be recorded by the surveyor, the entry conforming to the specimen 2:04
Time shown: 11:34
